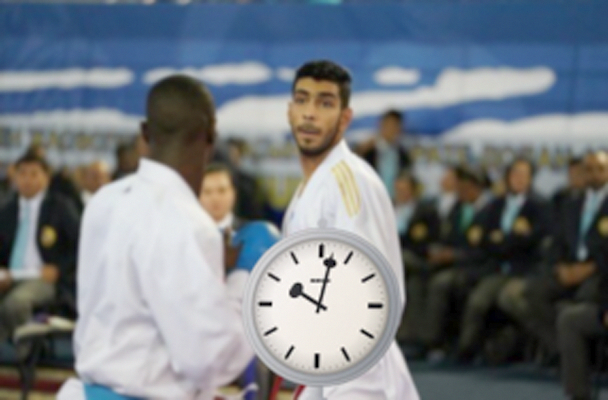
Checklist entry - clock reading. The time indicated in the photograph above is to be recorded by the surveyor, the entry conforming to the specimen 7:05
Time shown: 10:02
